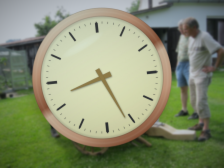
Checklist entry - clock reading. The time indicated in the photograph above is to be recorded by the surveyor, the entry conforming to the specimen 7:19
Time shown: 8:26
